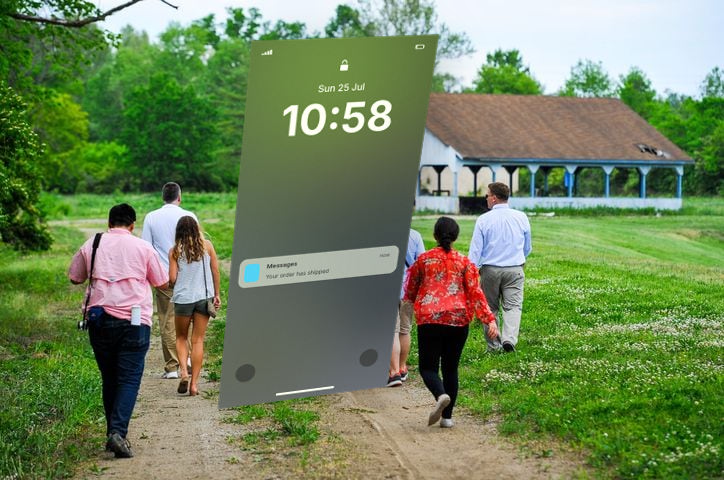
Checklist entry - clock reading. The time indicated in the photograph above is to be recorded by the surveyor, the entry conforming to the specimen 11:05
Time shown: 10:58
